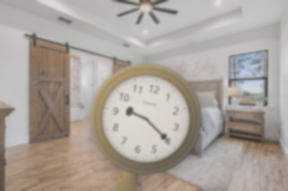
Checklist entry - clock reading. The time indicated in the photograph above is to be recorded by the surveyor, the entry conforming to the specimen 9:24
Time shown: 9:20
